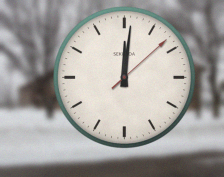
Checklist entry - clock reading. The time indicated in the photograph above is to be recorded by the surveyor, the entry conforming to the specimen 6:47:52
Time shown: 12:01:08
